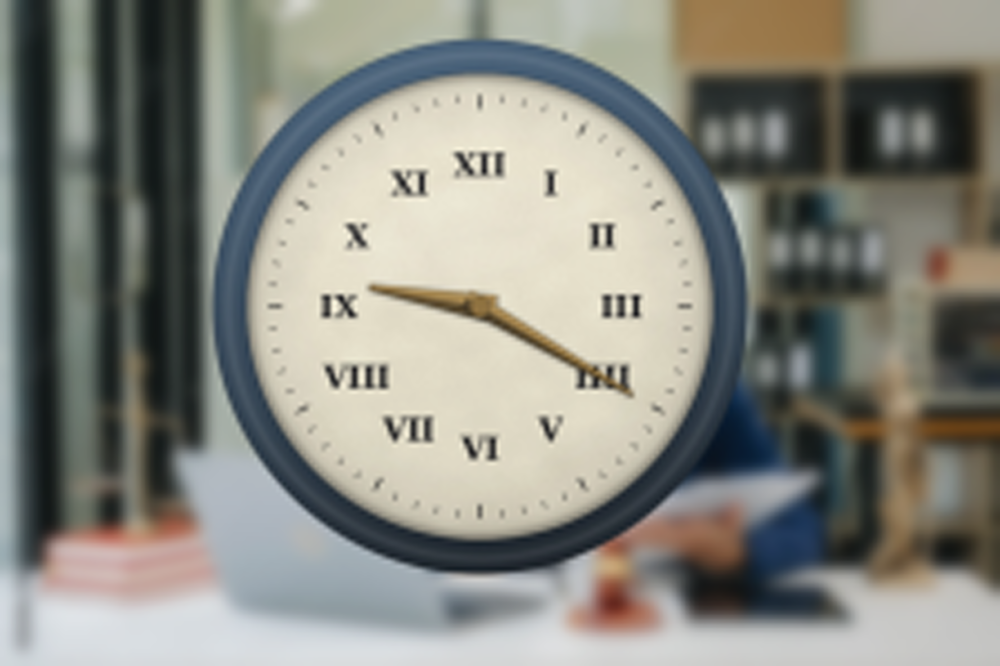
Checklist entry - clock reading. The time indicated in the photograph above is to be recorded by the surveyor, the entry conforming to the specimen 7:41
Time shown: 9:20
